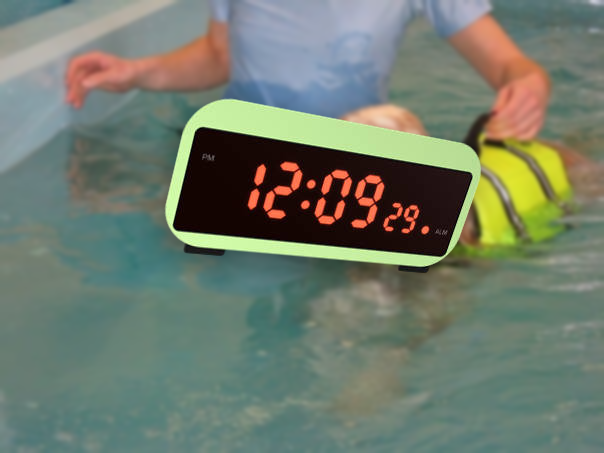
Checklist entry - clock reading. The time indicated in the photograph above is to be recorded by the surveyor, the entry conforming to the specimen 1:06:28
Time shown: 12:09:29
